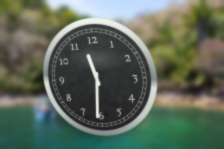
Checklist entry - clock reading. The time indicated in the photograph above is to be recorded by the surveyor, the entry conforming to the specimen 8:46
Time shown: 11:31
